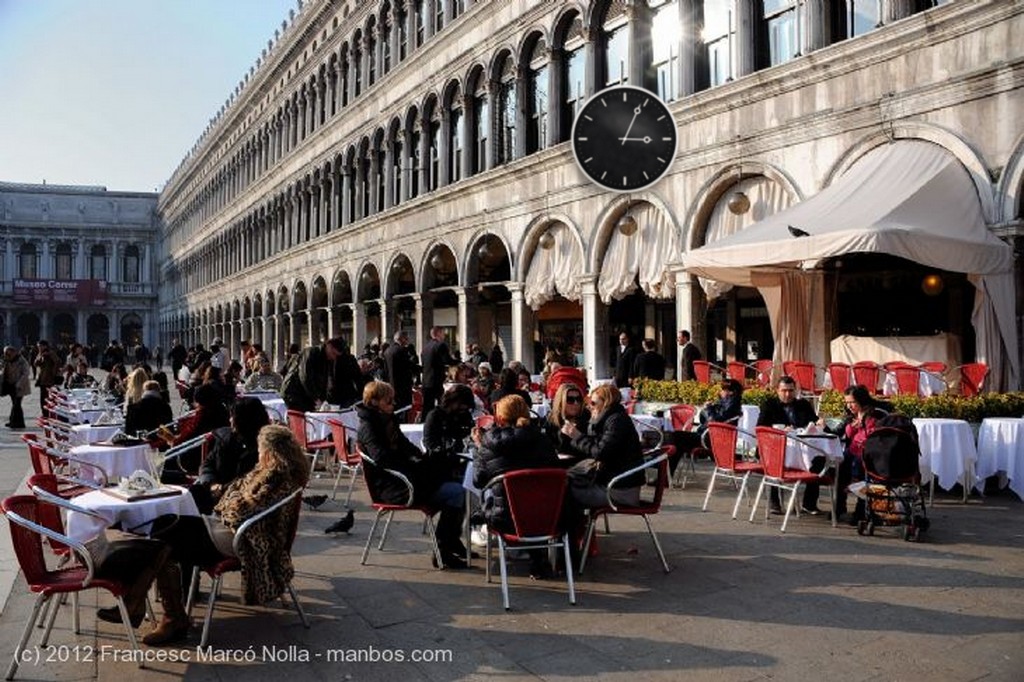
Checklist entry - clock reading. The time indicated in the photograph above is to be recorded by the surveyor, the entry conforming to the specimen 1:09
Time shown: 3:04
